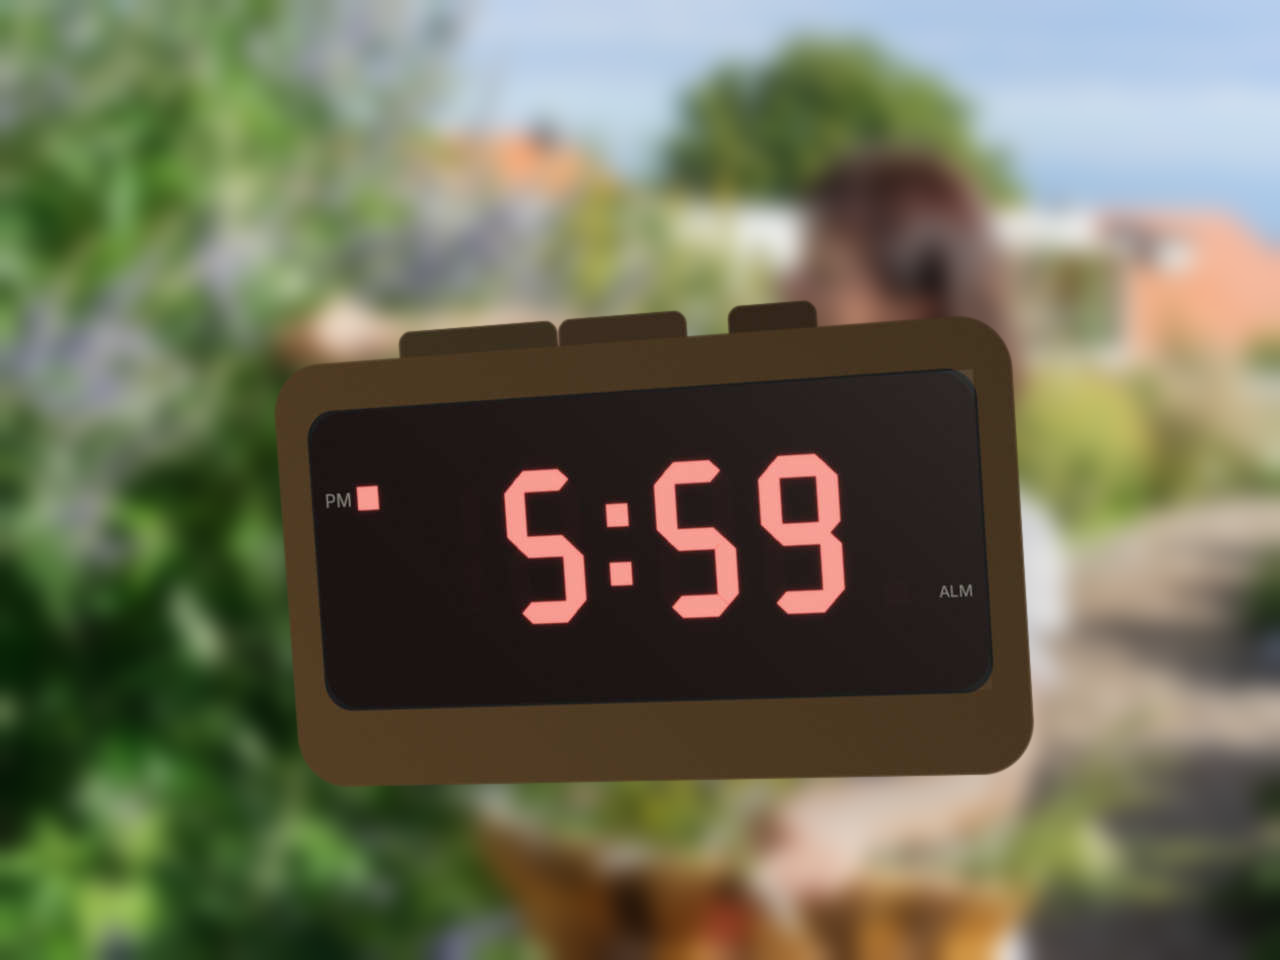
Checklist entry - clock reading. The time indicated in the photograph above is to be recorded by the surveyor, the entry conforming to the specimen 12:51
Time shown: 5:59
